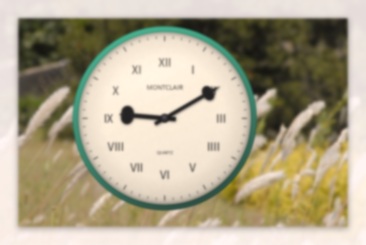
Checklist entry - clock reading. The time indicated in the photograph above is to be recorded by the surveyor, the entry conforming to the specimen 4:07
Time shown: 9:10
